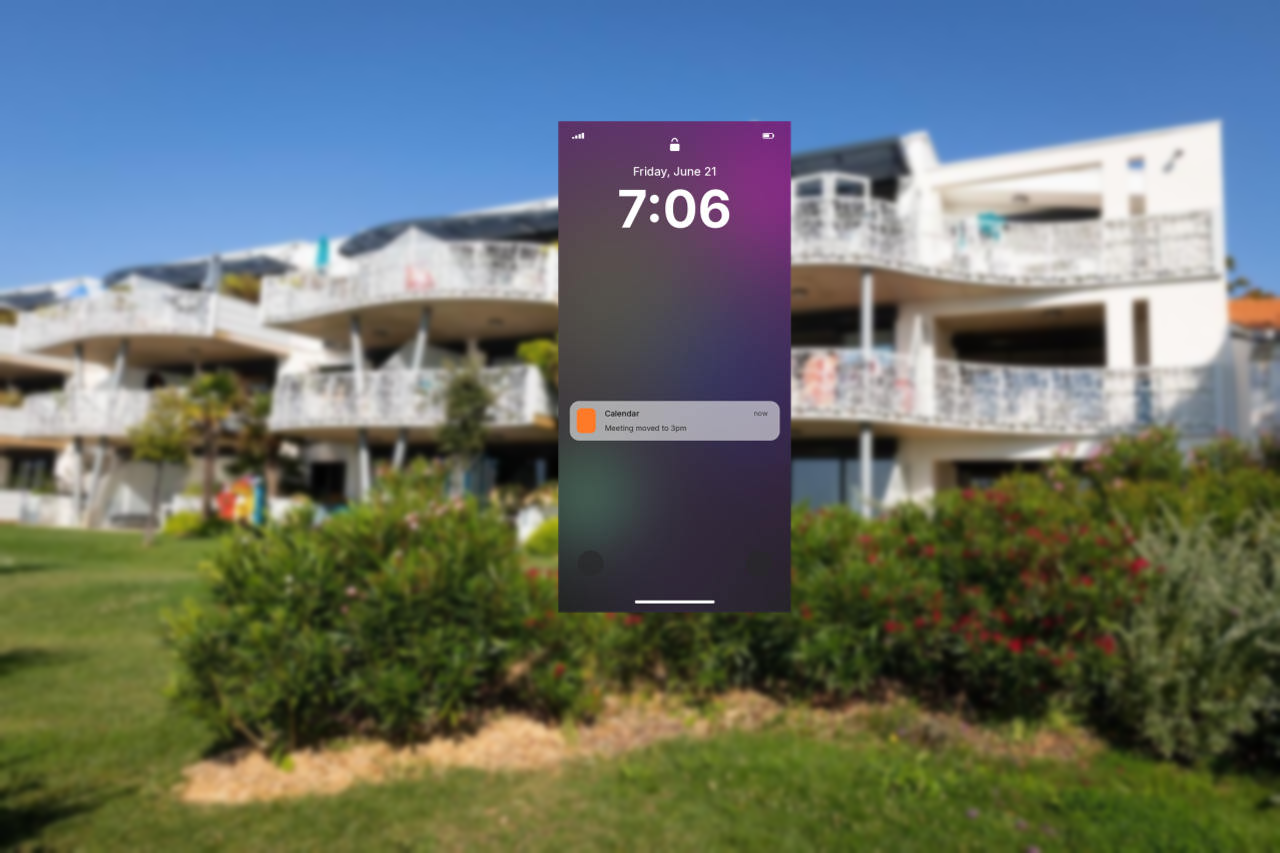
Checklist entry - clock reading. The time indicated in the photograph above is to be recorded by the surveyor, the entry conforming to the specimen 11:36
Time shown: 7:06
